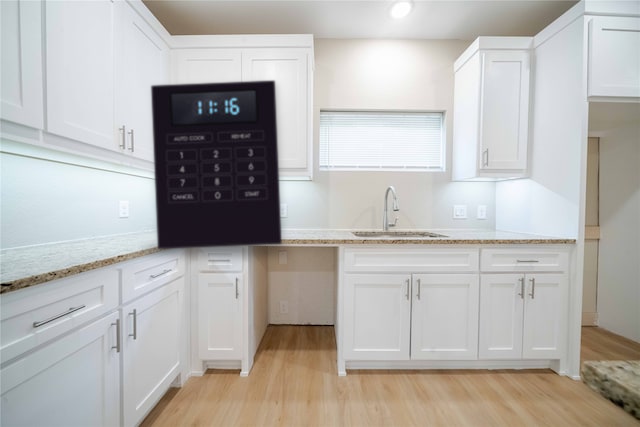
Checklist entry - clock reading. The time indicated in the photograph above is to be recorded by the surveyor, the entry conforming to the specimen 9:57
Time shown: 11:16
